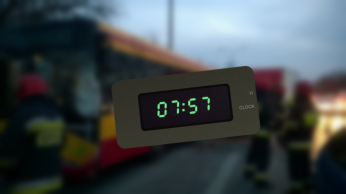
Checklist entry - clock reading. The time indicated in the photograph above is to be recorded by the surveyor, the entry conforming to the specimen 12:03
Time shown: 7:57
